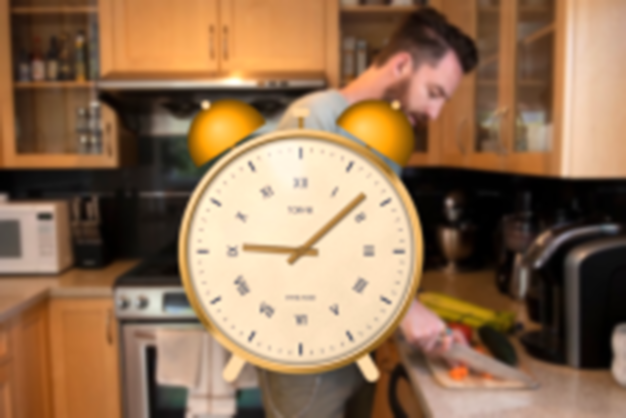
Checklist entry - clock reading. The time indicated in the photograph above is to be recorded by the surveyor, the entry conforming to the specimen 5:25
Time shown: 9:08
